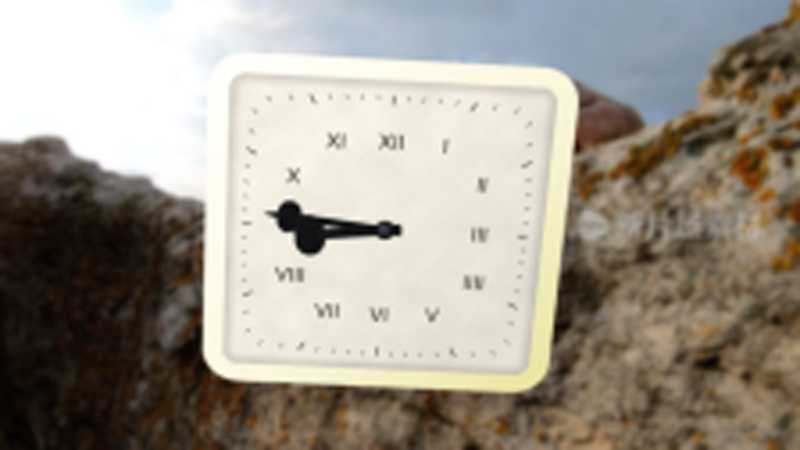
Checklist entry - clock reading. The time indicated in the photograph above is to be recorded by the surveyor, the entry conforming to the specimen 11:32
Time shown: 8:46
